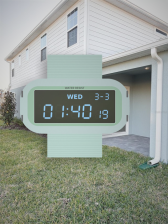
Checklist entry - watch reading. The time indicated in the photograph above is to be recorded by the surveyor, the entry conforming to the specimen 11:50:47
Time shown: 1:40:19
